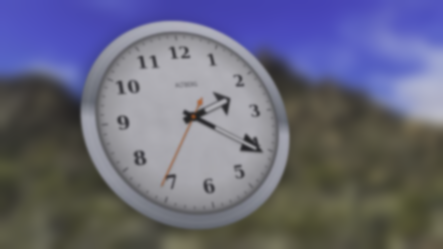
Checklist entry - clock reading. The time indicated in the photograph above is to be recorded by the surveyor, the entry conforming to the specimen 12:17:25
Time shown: 2:20:36
